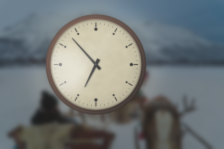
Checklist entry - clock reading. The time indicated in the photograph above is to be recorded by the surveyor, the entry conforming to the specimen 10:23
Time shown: 6:53
